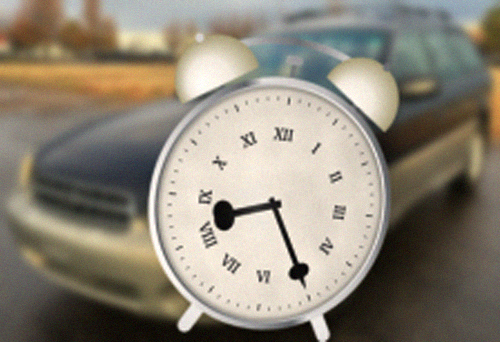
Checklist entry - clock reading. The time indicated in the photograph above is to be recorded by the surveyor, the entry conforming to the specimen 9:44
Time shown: 8:25
